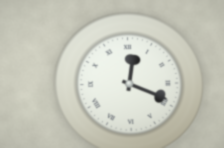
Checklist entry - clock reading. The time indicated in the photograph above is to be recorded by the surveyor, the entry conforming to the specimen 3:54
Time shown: 12:19
